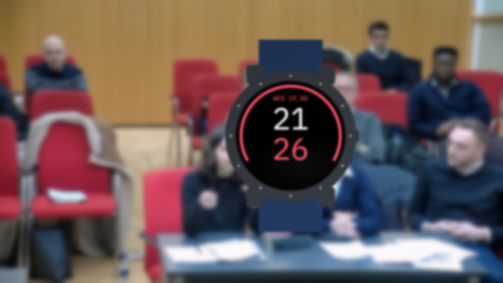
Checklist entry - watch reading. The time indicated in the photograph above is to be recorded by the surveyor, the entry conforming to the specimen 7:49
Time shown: 21:26
